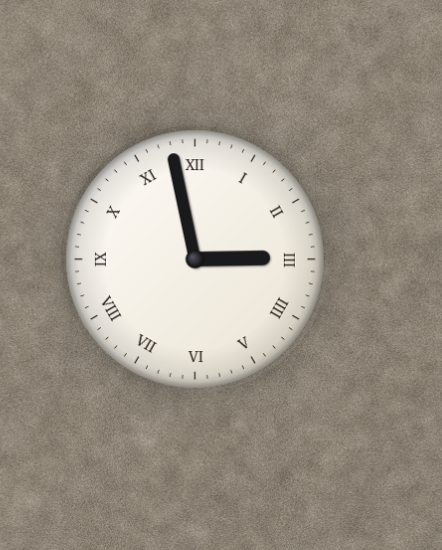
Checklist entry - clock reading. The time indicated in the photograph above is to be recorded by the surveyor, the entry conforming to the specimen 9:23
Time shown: 2:58
